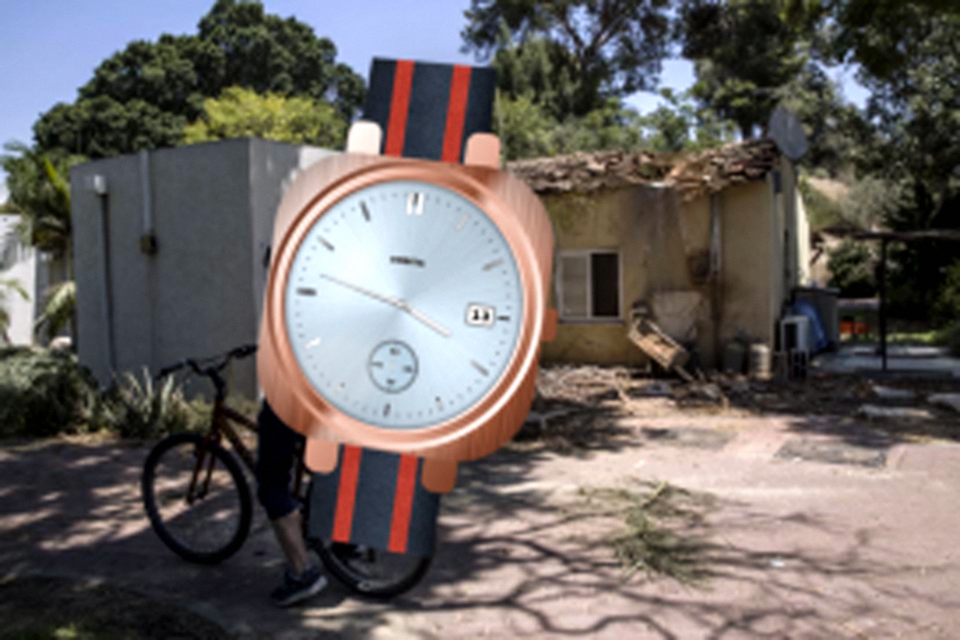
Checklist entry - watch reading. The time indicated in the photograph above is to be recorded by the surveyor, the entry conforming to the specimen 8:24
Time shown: 3:47
